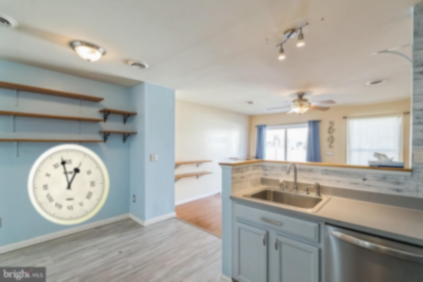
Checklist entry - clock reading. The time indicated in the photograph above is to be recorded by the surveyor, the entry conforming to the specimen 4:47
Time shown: 12:58
